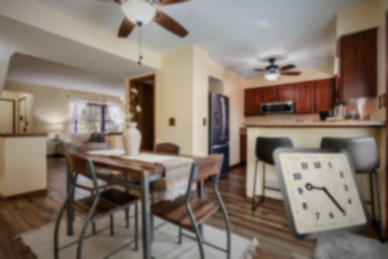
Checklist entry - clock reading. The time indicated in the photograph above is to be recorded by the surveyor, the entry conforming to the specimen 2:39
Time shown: 9:25
